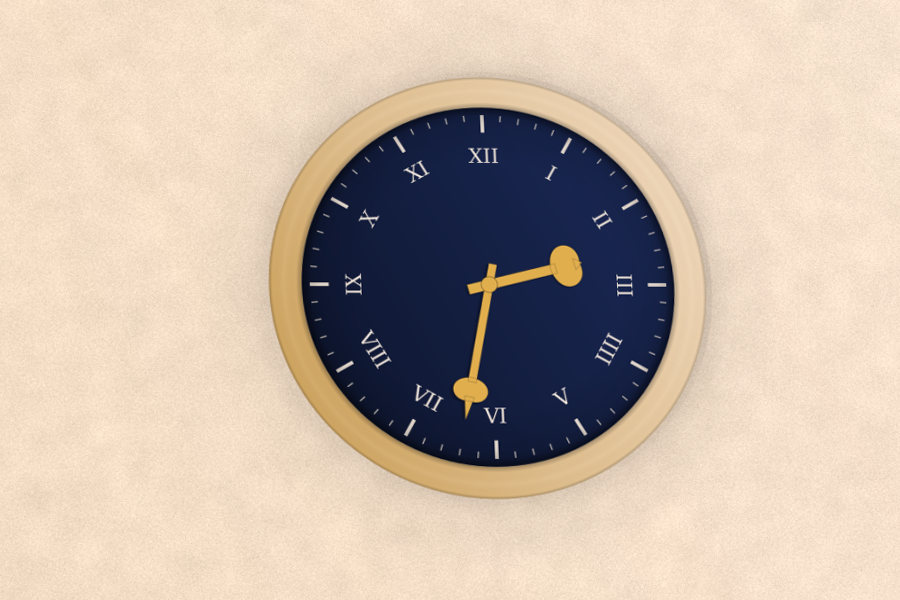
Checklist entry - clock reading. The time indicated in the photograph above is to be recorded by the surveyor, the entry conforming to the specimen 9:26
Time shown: 2:32
